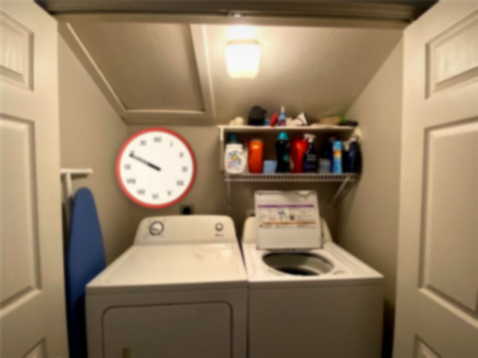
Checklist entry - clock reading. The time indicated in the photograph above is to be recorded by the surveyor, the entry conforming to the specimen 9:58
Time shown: 9:49
